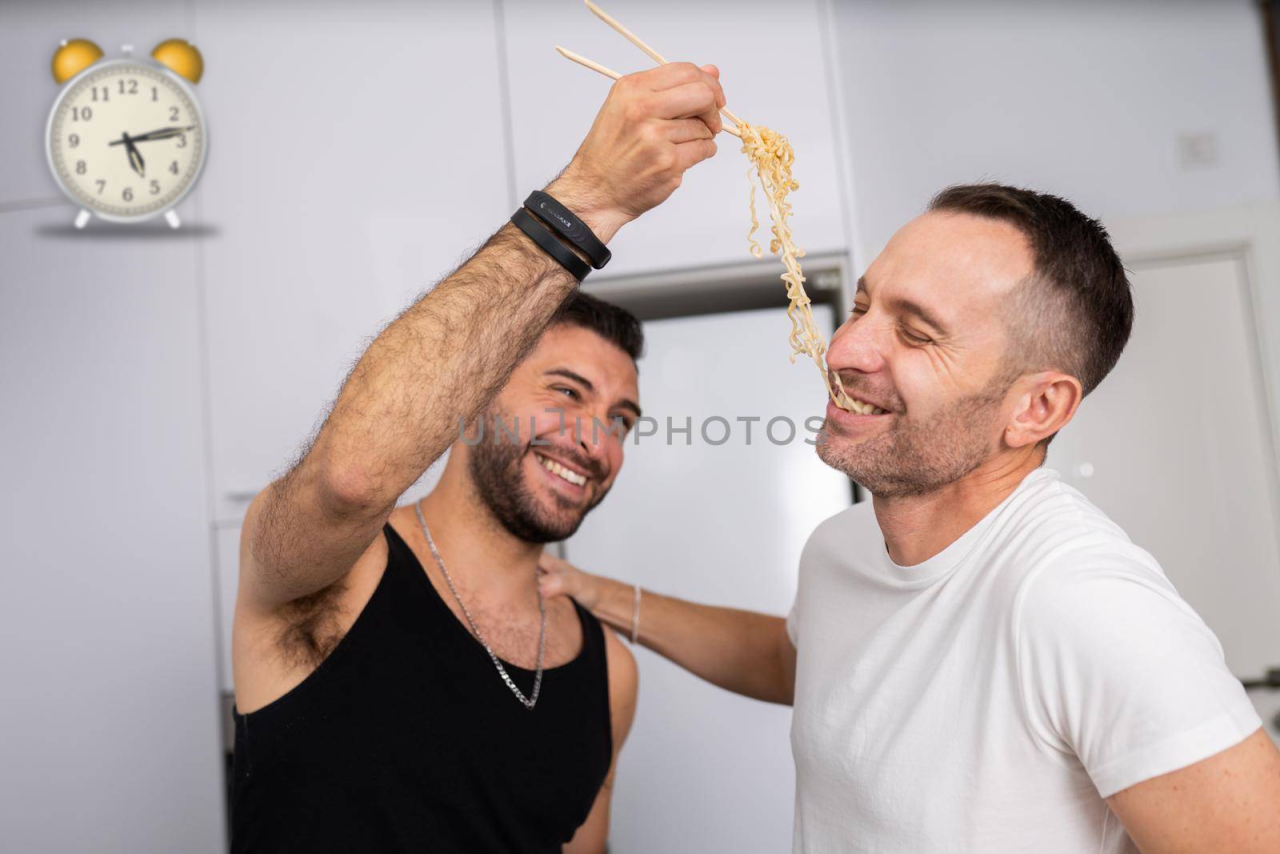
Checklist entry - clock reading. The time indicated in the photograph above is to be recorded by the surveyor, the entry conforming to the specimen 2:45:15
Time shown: 5:13:13
